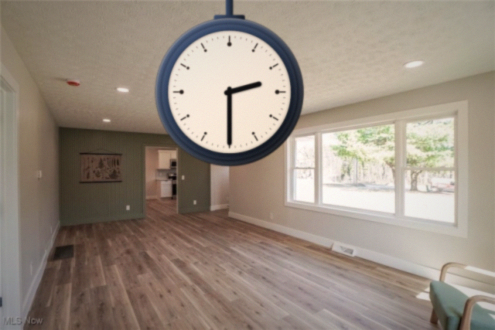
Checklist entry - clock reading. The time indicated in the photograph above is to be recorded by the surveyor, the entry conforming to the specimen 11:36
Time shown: 2:30
